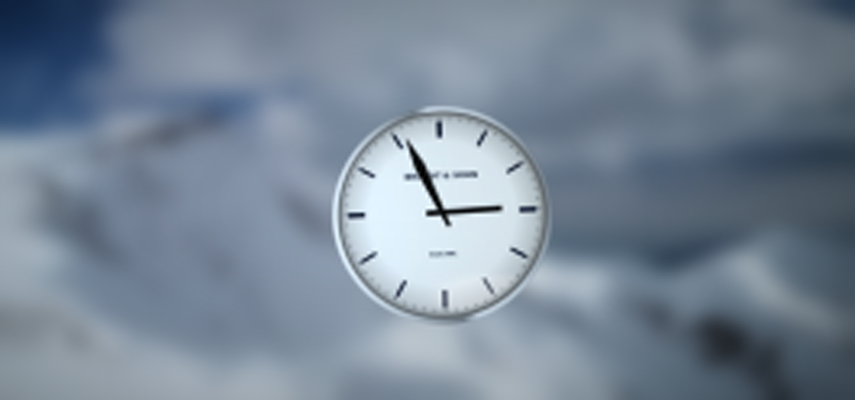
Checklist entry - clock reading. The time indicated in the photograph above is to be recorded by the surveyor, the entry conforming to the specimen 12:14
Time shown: 2:56
